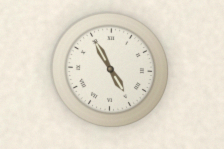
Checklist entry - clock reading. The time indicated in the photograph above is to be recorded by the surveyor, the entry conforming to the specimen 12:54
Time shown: 4:55
